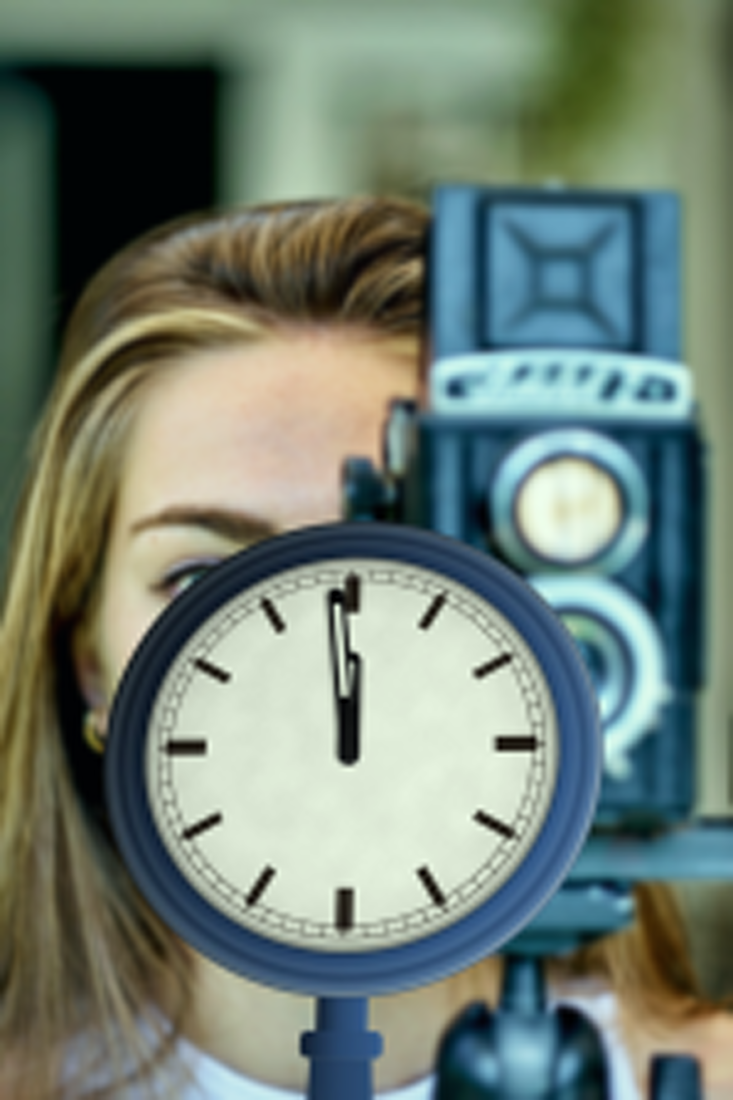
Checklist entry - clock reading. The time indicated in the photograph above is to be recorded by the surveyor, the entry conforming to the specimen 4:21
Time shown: 11:59
